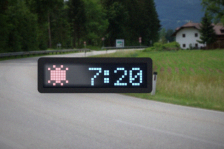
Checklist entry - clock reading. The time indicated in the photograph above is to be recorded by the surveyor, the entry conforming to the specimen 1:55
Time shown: 7:20
